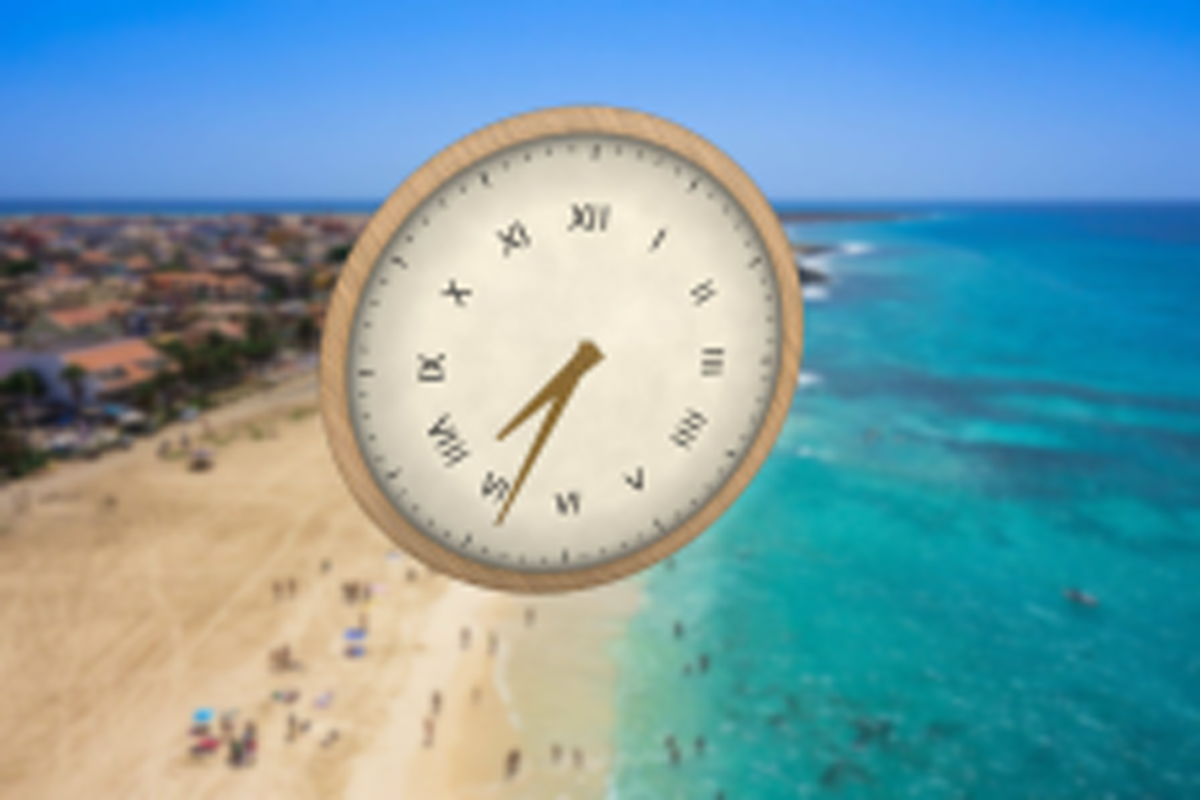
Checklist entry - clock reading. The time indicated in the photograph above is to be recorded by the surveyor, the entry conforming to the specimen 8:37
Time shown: 7:34
